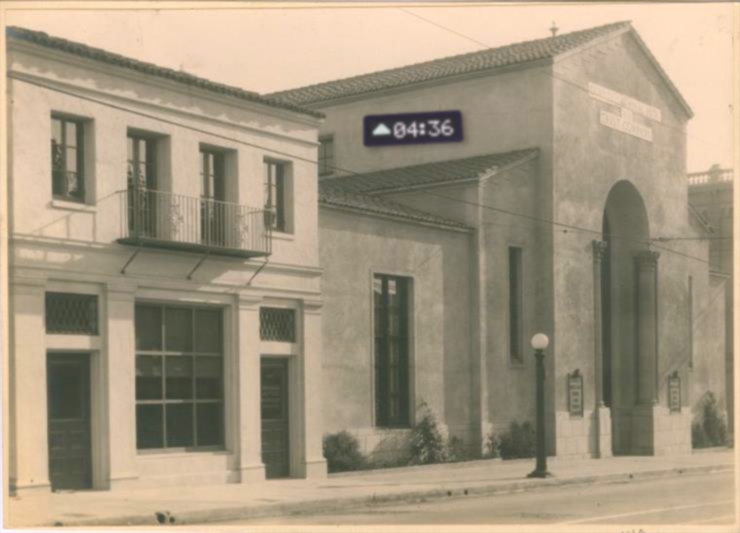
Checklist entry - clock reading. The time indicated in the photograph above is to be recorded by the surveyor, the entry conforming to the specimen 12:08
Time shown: 4:36
